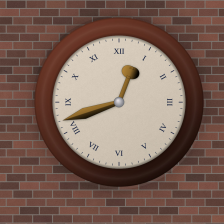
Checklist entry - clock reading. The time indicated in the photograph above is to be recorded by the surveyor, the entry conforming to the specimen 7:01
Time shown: 12:42
